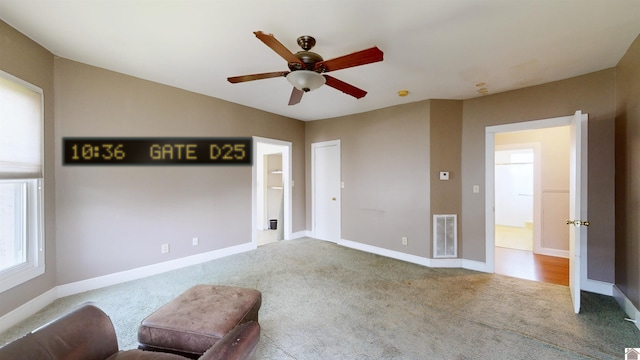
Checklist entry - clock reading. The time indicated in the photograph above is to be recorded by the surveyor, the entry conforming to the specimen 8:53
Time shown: 10:36
